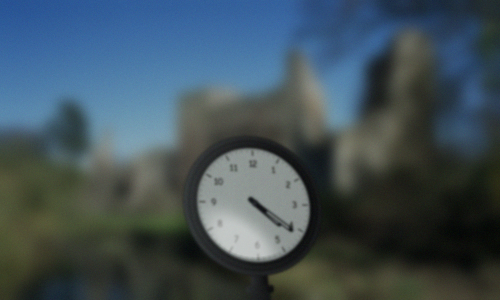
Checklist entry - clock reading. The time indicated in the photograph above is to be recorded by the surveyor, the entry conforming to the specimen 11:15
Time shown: 4:21
